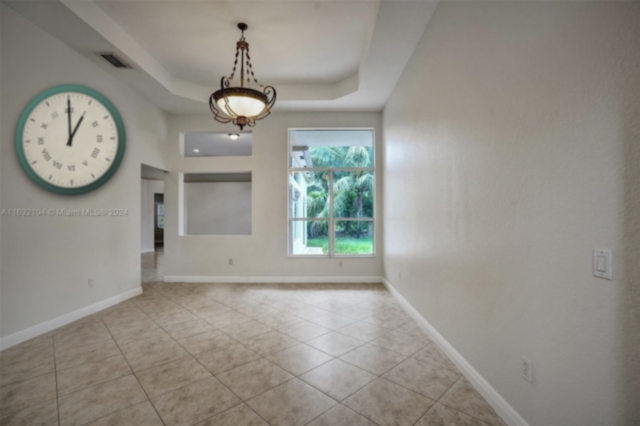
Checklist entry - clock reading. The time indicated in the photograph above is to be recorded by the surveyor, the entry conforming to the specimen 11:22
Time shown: 1:00
